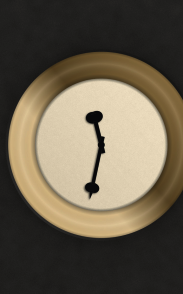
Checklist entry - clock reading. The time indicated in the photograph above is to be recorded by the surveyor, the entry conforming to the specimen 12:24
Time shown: 11:32
